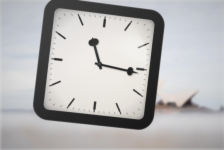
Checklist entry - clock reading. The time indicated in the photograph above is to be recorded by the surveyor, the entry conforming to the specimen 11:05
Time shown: 11:16
